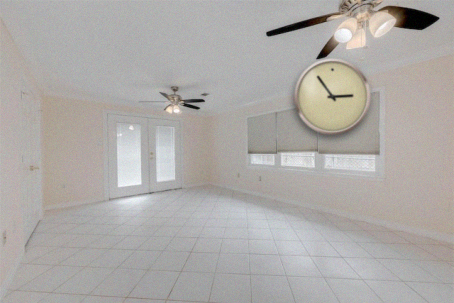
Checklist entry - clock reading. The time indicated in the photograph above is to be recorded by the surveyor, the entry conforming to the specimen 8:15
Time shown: 2:54
